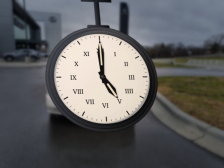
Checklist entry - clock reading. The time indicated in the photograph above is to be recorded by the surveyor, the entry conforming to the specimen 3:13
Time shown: 5:00
